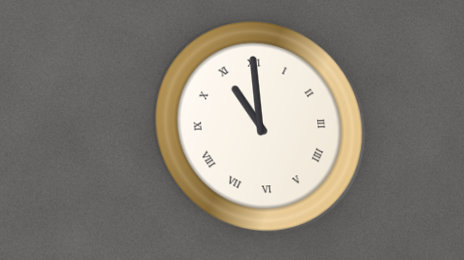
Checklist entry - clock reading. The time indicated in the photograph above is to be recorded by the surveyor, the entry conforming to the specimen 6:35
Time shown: 11:00
